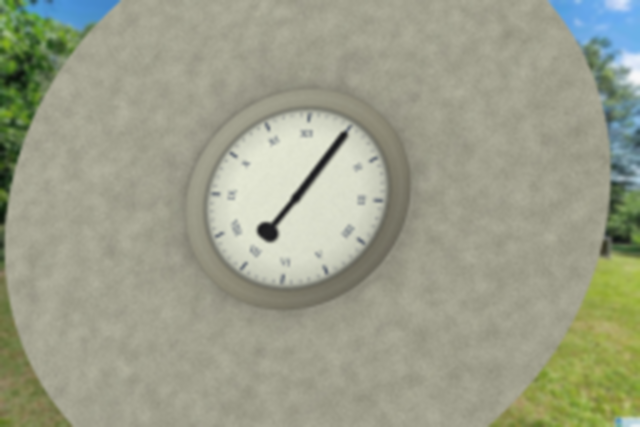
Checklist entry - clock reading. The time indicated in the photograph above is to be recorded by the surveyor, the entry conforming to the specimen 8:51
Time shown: 7:05
